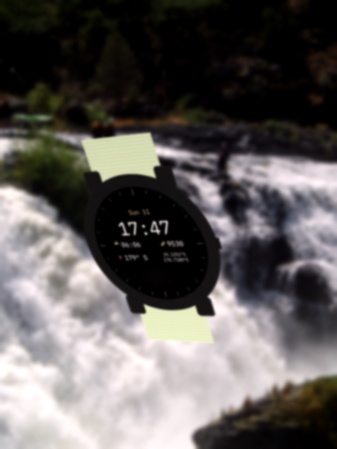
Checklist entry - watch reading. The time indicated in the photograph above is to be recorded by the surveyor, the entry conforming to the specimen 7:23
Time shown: 17:47
